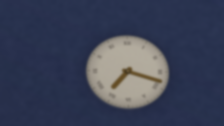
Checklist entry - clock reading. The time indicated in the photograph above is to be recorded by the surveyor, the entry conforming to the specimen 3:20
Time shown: 7:18
